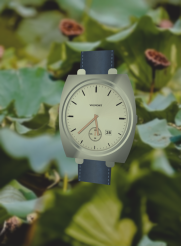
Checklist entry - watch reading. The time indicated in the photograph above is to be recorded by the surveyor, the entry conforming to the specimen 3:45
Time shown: 5:38
